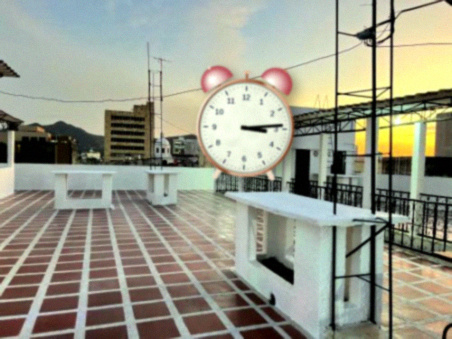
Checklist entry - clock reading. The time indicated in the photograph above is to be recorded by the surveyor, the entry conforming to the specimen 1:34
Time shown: 3:14
